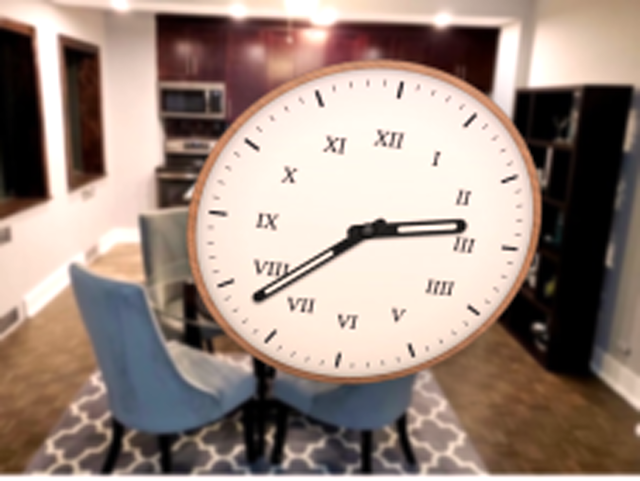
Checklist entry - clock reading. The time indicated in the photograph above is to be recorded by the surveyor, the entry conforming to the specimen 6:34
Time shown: 2:38
